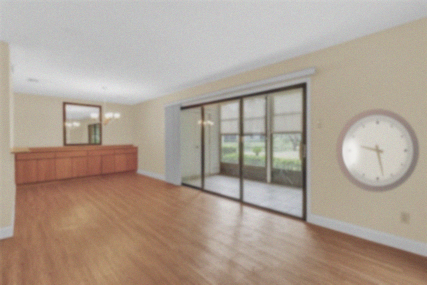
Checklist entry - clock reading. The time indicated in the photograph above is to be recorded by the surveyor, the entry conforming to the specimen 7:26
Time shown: 9:28
